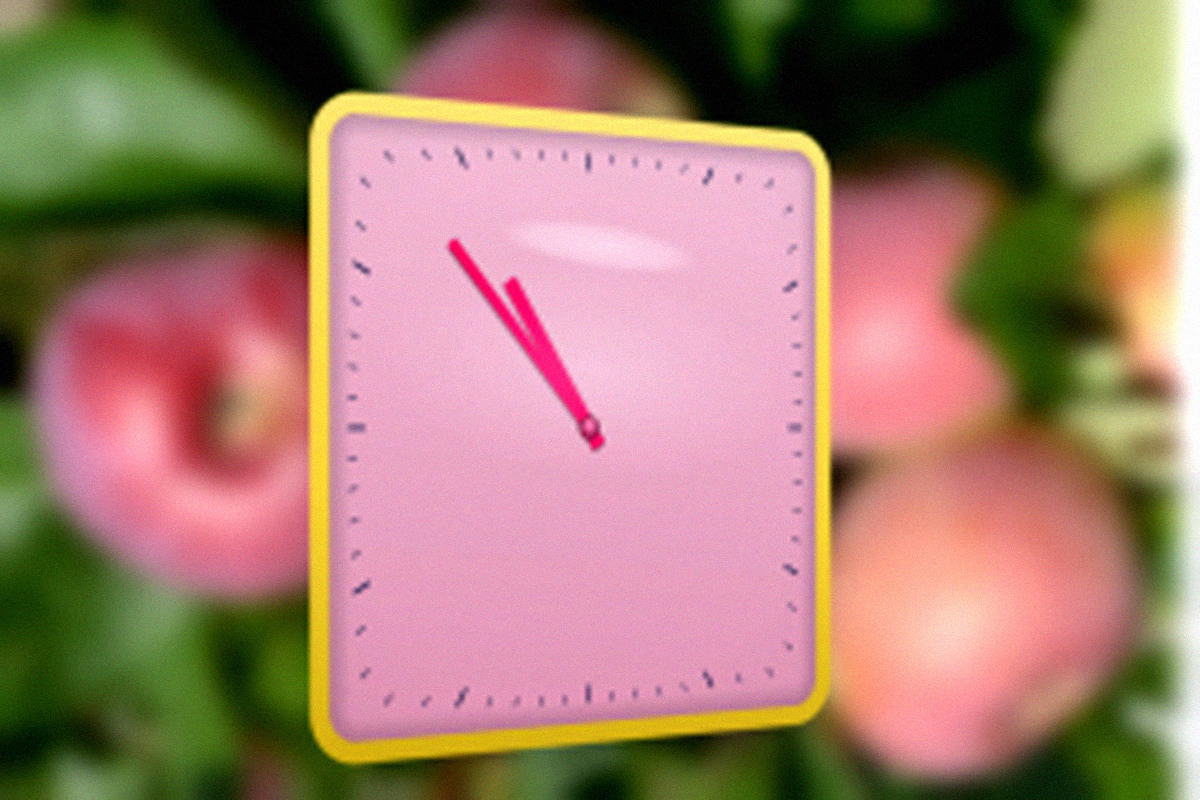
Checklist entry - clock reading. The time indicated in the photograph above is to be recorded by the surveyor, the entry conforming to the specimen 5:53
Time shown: 10:53
